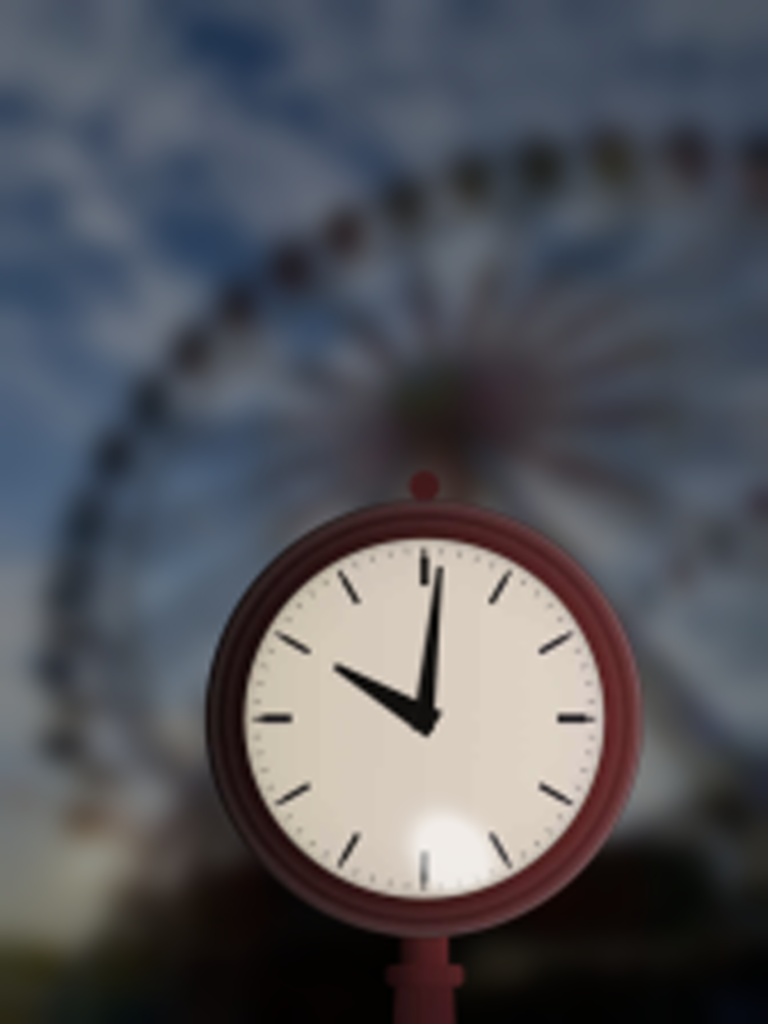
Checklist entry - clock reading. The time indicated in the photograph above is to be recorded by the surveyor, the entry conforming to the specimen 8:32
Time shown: 10:01
